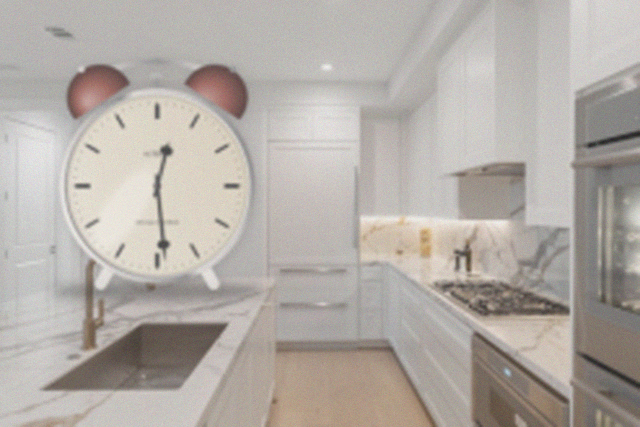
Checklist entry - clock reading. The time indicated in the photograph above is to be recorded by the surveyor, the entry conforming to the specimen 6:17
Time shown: 12:29
